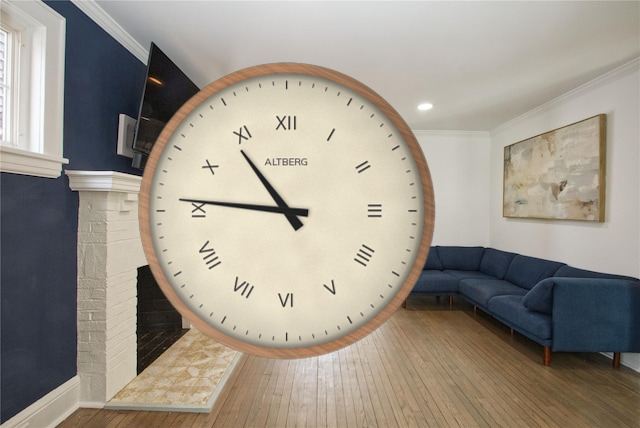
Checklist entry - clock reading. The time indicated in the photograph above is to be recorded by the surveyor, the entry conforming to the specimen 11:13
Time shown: 10:46
